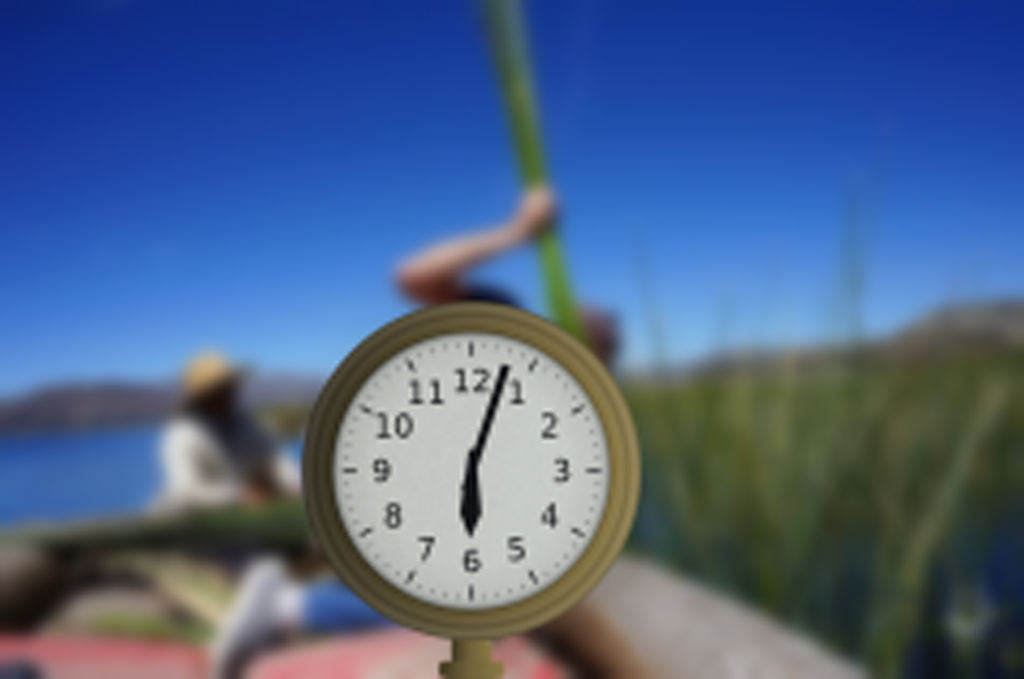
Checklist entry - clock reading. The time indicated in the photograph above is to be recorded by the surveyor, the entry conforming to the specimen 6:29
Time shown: 6:03
